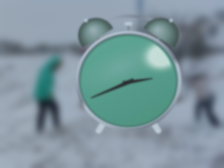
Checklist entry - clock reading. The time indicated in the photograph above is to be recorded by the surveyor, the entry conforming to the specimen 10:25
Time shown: 2:41
